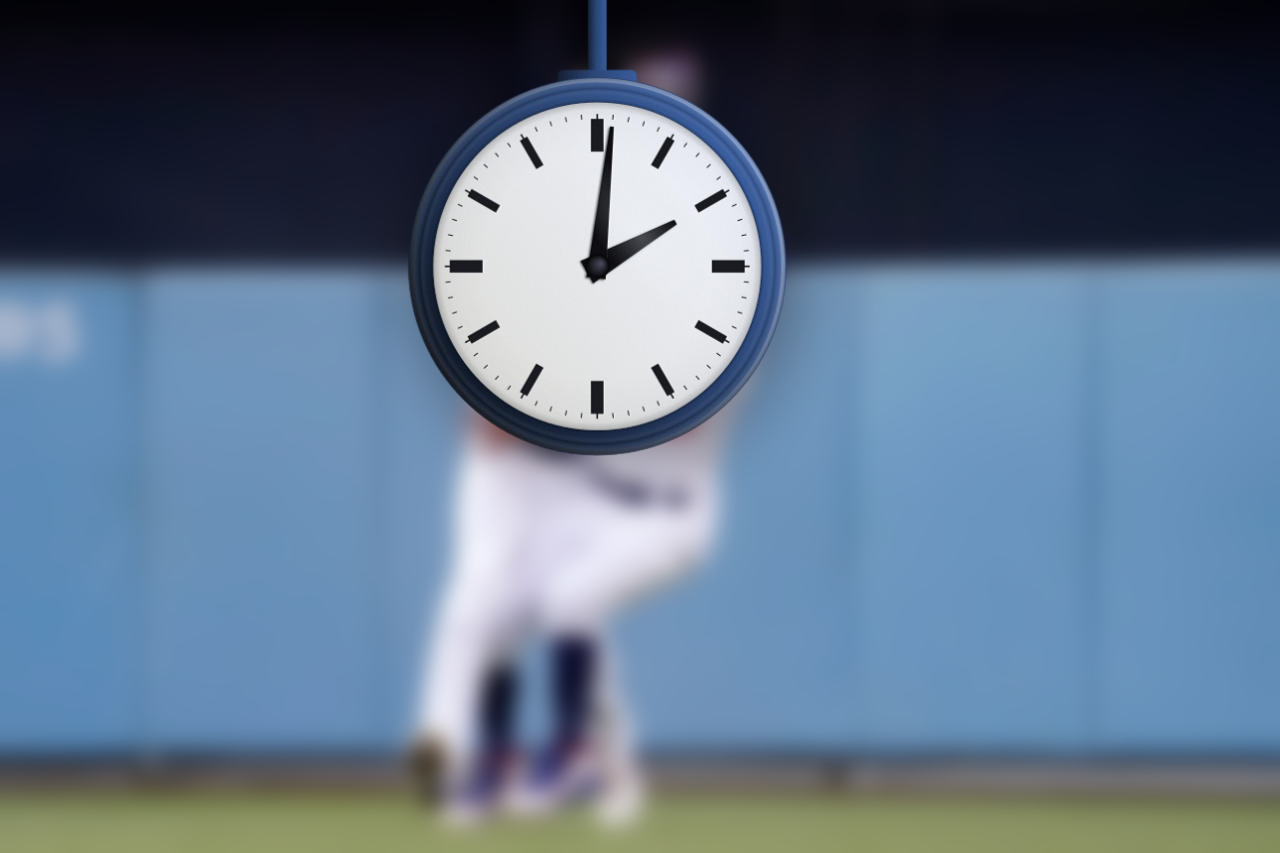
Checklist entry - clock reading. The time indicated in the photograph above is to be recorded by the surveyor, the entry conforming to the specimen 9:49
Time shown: 2:01
